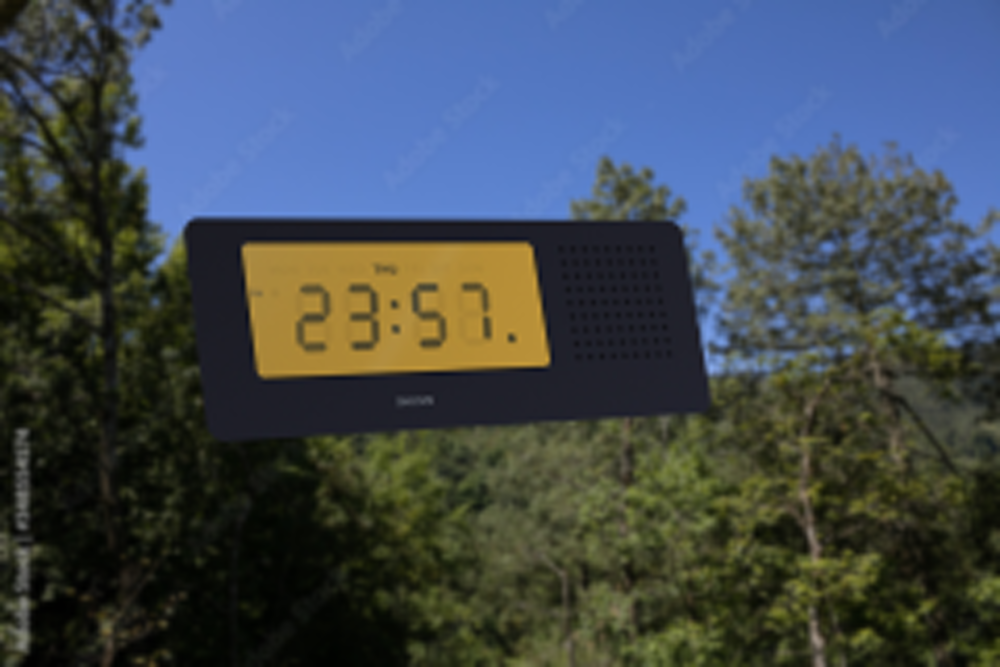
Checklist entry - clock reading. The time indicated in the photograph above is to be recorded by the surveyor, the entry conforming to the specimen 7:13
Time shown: 23:57
